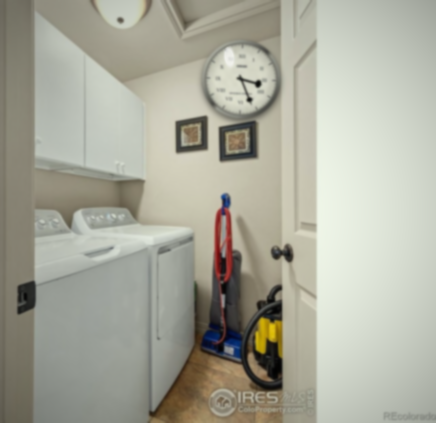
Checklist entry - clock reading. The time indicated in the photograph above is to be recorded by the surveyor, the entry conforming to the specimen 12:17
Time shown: 3:26
